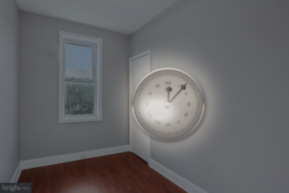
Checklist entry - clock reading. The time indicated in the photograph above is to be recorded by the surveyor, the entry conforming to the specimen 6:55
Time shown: 12:07
